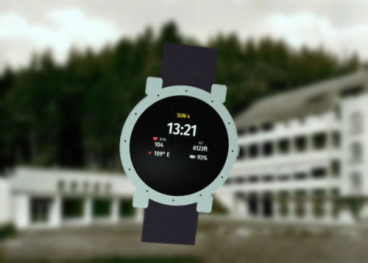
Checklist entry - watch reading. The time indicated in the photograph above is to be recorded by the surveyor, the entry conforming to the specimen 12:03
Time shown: 13:21
